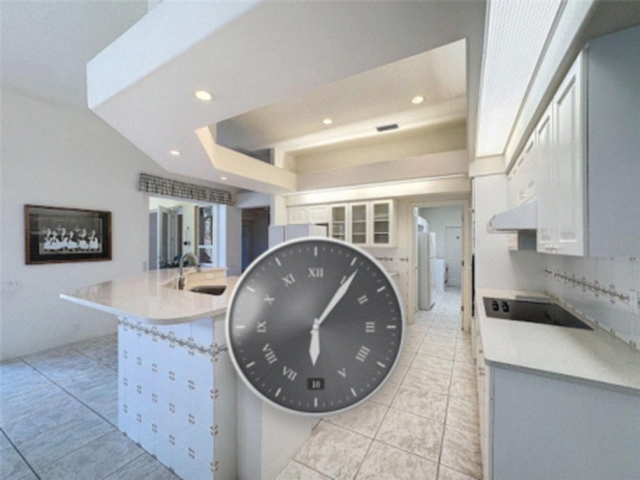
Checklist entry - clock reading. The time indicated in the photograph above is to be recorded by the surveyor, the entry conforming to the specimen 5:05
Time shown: 6:06
